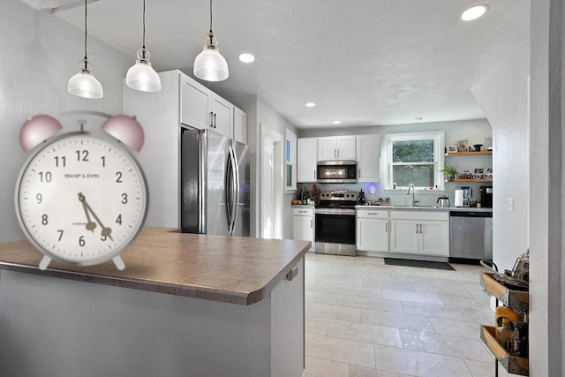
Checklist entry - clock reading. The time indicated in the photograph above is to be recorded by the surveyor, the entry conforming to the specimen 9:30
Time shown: 5:24
